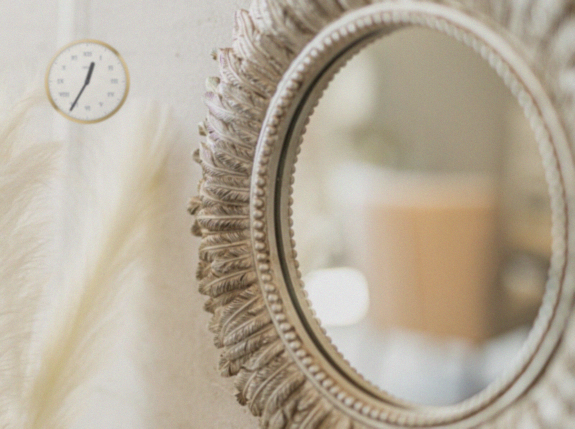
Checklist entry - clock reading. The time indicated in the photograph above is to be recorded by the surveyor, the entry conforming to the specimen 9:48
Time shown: 12:35
